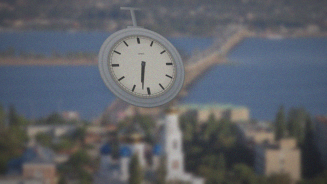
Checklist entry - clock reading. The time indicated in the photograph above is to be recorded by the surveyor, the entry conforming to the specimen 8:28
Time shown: 6:32
